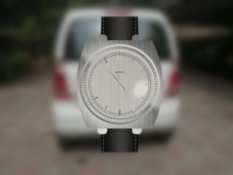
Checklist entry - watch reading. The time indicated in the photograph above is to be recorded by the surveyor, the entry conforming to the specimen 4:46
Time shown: 4:53
